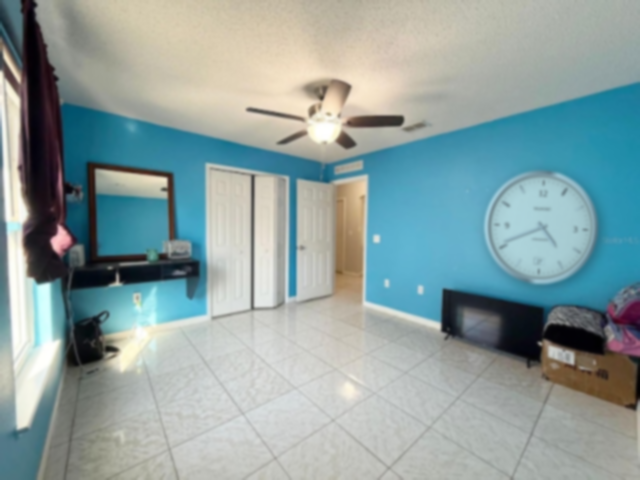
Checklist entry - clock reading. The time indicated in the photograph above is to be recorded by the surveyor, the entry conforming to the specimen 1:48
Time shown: 4:41
